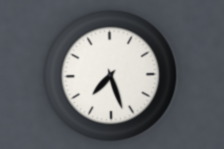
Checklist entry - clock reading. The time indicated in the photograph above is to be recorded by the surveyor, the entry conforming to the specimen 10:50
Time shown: 7:27
